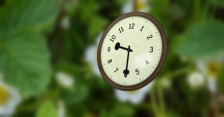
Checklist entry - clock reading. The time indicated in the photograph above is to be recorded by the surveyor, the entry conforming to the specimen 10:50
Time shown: 9:30
